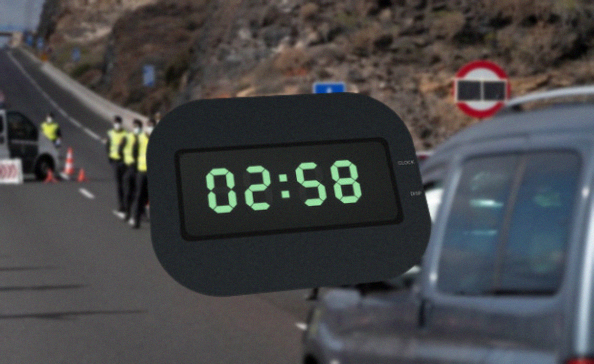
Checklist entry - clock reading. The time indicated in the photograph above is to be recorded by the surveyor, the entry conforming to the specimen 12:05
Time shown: 2:58
